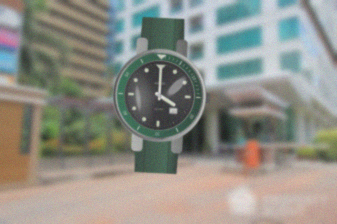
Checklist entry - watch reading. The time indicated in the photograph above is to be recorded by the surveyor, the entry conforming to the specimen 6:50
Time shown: 4:00
